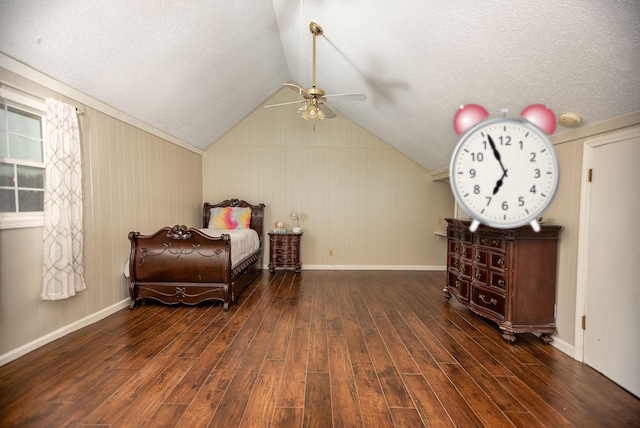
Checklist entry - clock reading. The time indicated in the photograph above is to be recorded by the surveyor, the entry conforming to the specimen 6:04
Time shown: 6:56
